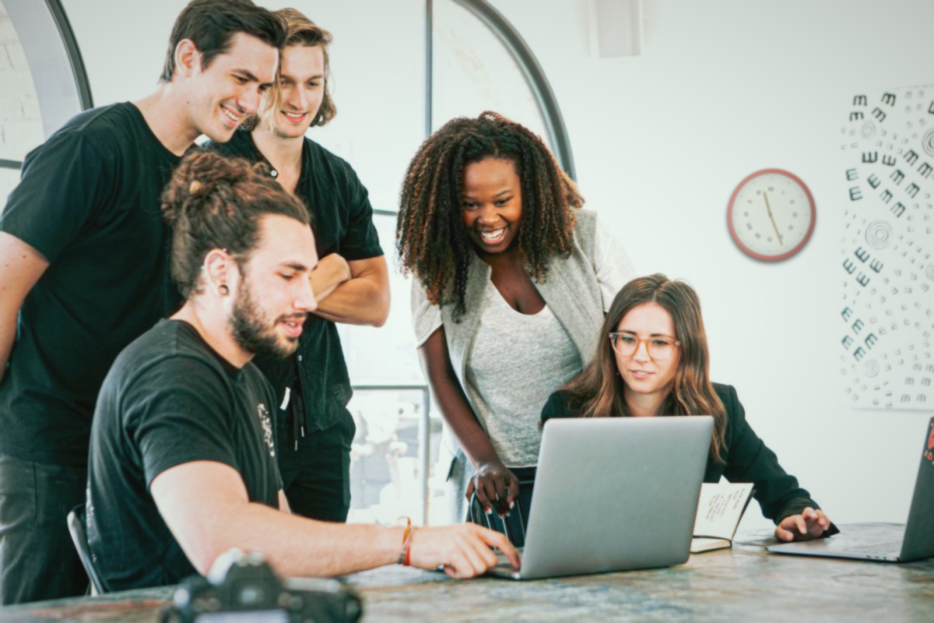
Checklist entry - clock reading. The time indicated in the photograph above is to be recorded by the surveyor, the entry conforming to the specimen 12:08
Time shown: 11:26
